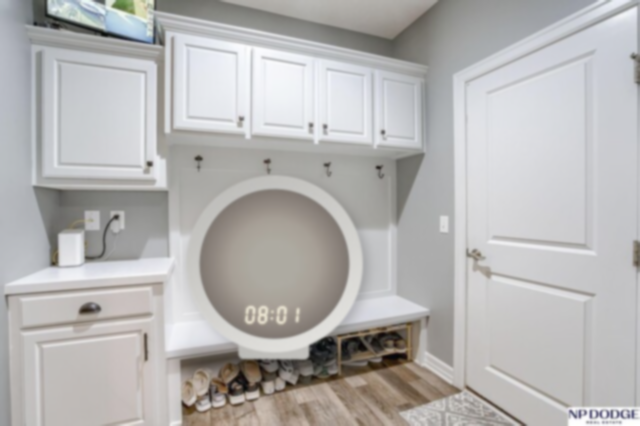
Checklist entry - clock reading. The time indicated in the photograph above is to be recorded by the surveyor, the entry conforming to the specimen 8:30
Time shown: 8:01
